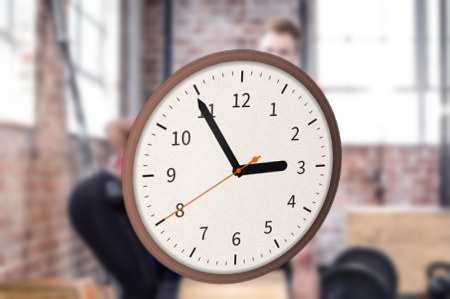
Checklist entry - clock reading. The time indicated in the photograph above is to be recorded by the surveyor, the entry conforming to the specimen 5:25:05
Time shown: 2:54:40
